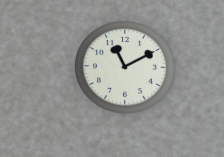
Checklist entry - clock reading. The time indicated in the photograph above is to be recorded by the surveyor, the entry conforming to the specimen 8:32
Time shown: 11:10
